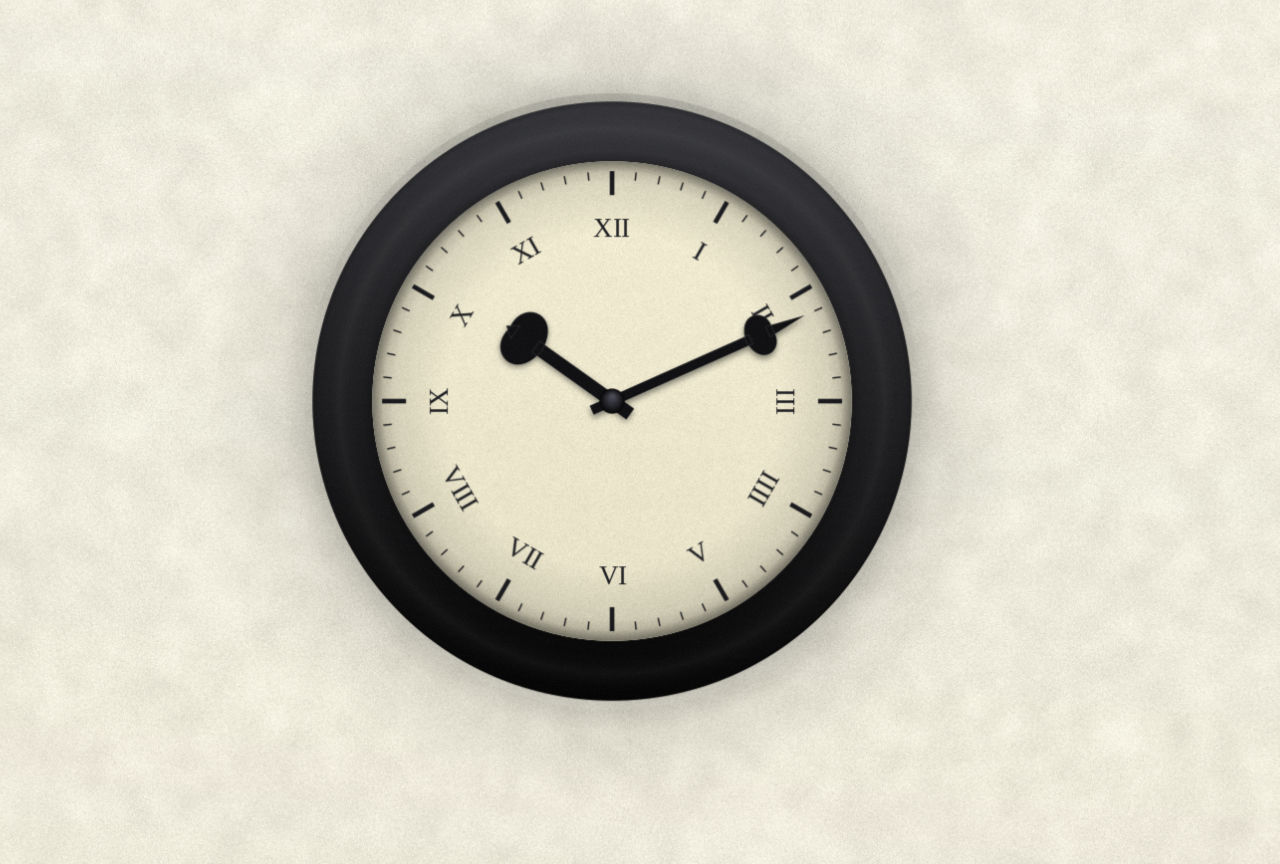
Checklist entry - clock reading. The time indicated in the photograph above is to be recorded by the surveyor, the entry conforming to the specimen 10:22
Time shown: 10:11
